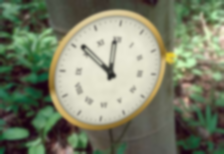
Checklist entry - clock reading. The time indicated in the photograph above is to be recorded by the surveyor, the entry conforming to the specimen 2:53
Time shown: 11:51
